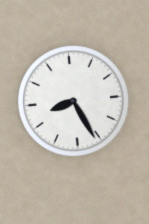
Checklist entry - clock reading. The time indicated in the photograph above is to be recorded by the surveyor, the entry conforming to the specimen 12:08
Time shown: 8:26
